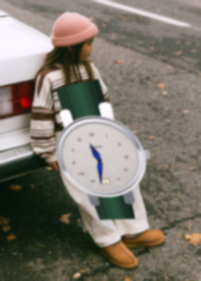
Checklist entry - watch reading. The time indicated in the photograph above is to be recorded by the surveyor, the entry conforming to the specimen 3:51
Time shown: 11:32
